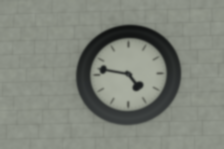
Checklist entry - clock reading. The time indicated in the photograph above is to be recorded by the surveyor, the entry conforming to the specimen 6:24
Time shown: 4:47
